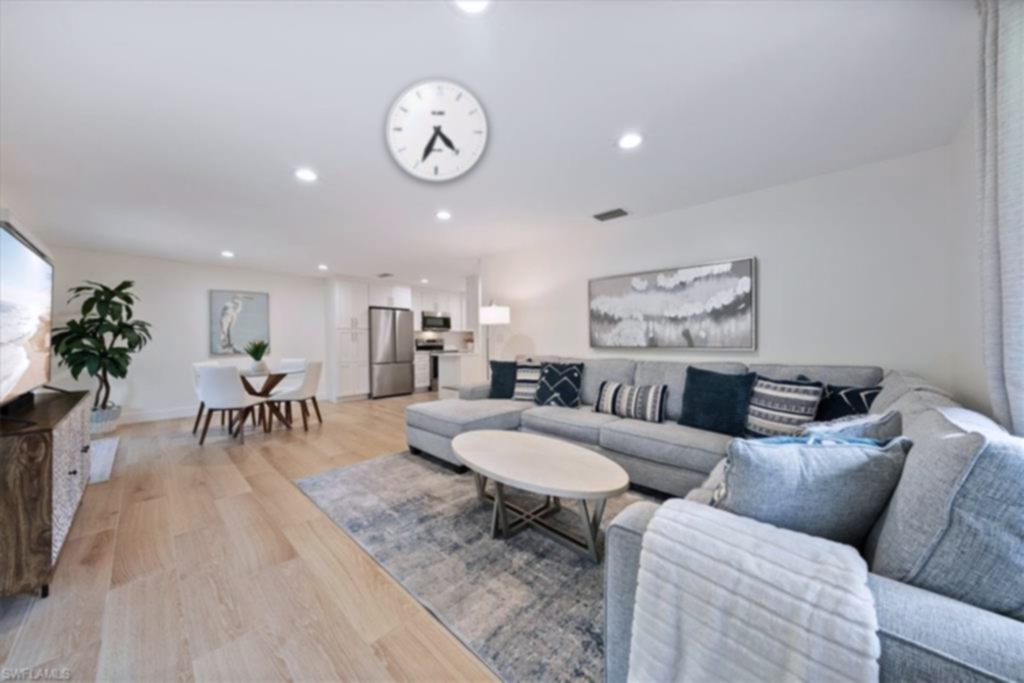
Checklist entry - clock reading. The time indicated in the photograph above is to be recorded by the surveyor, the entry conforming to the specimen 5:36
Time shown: 4:34
